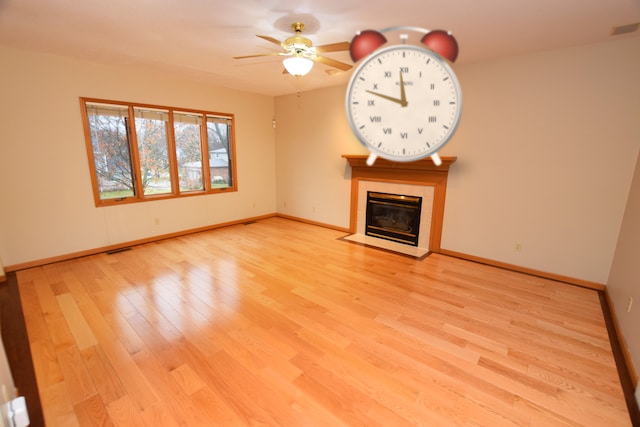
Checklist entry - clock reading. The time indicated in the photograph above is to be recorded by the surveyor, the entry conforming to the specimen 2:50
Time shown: 11:48
